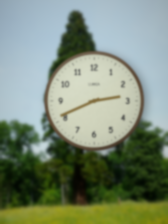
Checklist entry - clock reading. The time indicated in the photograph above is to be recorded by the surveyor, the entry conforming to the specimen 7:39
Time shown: 2:41
